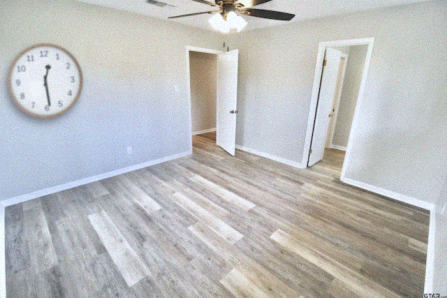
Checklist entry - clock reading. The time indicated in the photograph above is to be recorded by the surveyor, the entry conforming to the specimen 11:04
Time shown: 12:29
